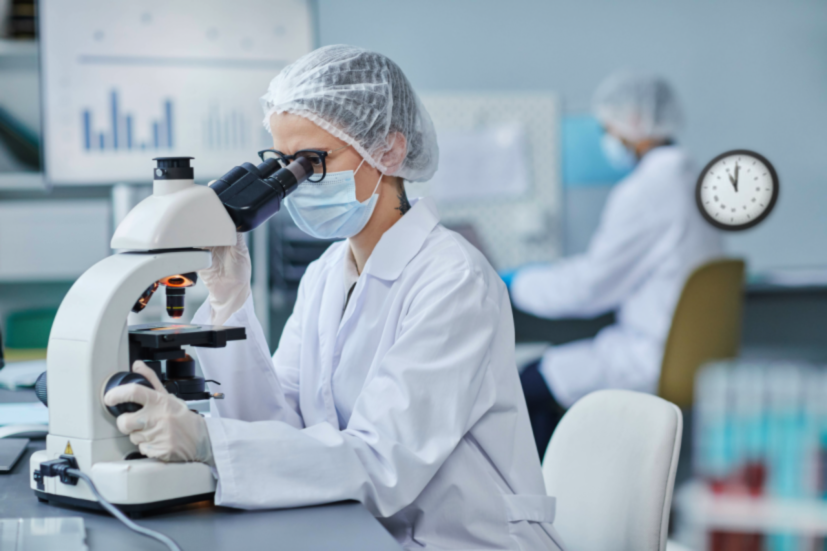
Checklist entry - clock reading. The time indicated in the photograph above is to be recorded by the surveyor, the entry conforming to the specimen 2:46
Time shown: 10:59
